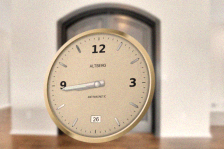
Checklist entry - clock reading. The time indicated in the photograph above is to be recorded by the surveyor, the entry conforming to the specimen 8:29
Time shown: 8:44
